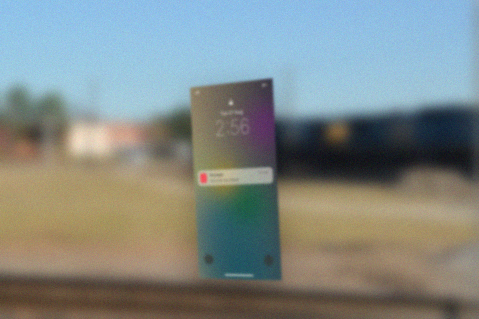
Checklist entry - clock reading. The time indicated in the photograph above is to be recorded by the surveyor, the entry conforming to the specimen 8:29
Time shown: 2:56
